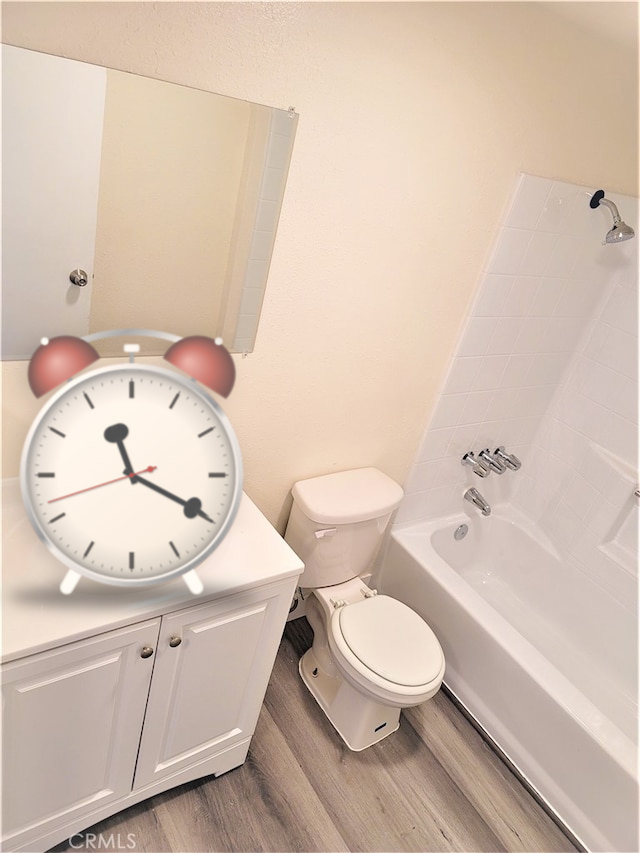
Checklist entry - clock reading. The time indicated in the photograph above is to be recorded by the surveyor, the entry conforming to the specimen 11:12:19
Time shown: 11:19:42
